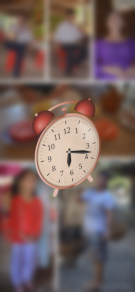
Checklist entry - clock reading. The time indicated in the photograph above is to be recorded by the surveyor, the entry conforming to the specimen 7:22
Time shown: 6:18
